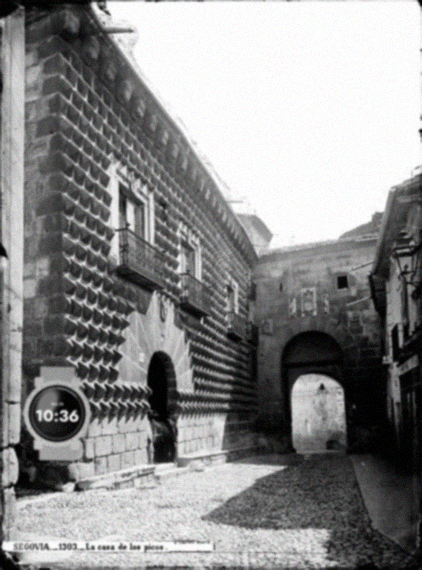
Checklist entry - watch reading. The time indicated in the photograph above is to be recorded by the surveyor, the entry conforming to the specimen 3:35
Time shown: 10:36
